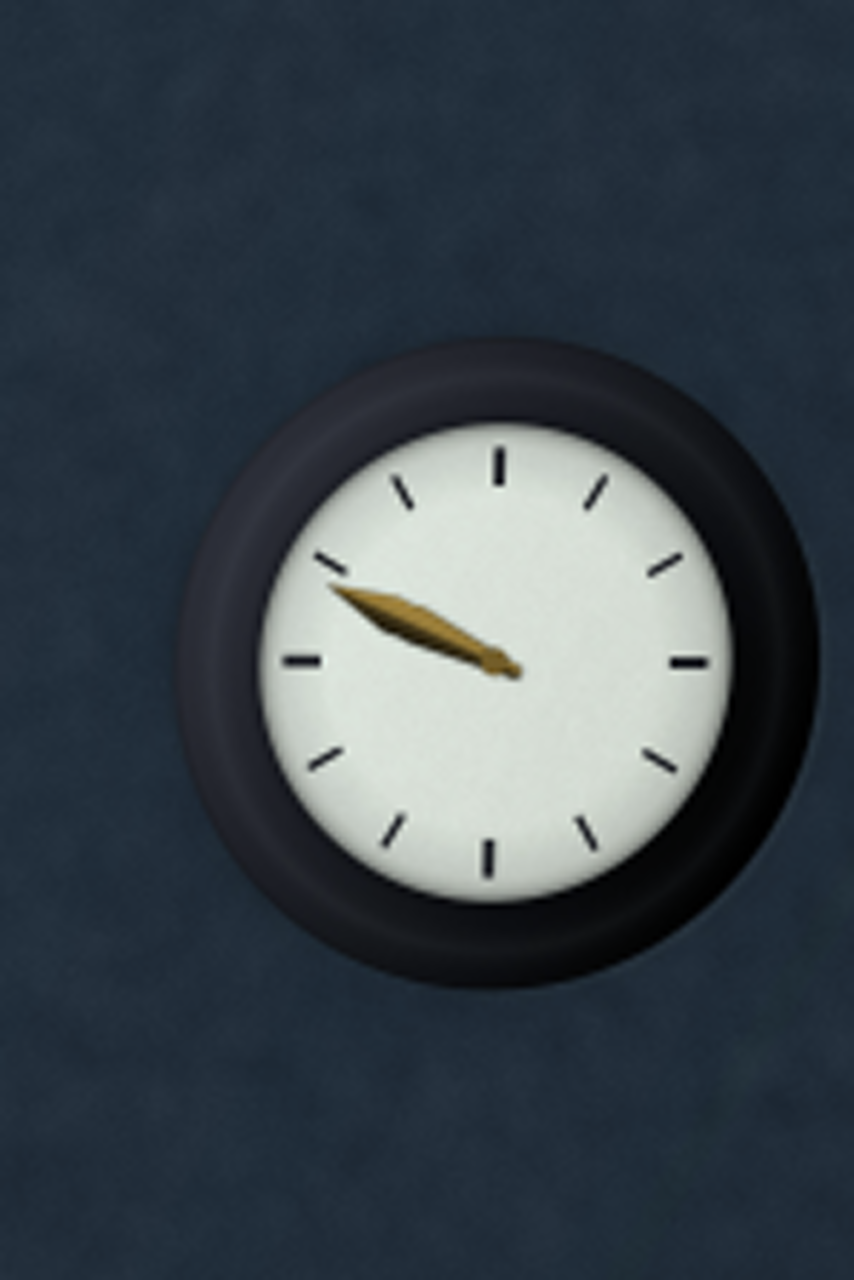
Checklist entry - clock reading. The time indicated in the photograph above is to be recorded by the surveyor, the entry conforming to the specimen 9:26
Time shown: 9:49
